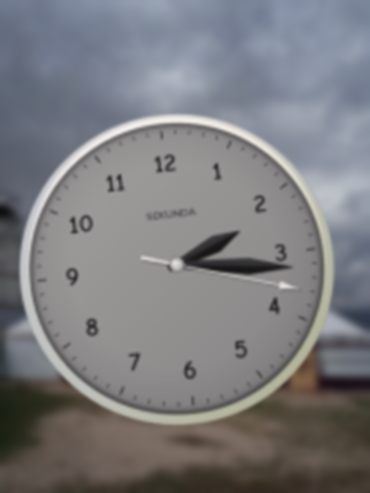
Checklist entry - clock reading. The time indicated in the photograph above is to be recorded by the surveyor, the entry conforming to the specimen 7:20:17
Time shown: 2:16:18
